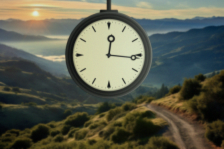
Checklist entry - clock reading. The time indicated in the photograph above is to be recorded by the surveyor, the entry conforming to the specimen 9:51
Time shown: 12:16
